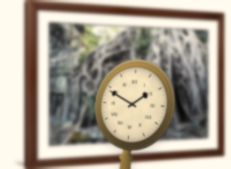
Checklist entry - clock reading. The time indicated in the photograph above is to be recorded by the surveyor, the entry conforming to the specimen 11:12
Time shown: 1:49
